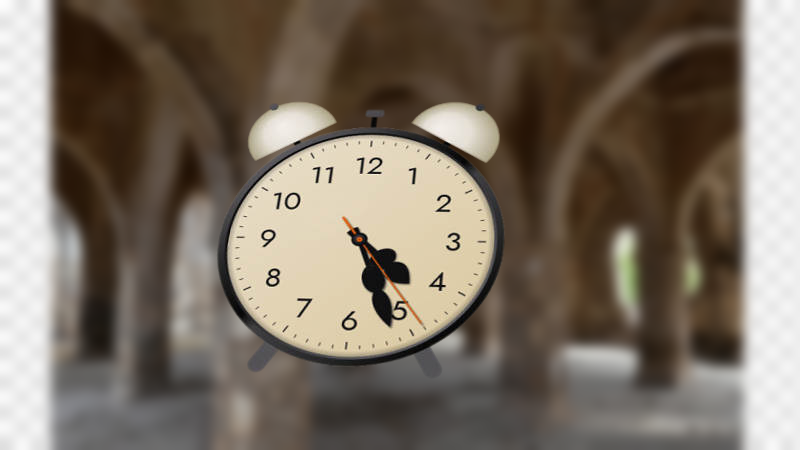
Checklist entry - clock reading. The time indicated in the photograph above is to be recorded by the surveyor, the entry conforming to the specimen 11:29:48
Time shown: 4:26:24
